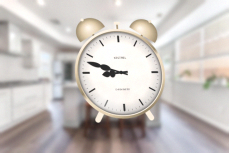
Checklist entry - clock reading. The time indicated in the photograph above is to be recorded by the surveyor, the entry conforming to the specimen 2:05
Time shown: 8:48
